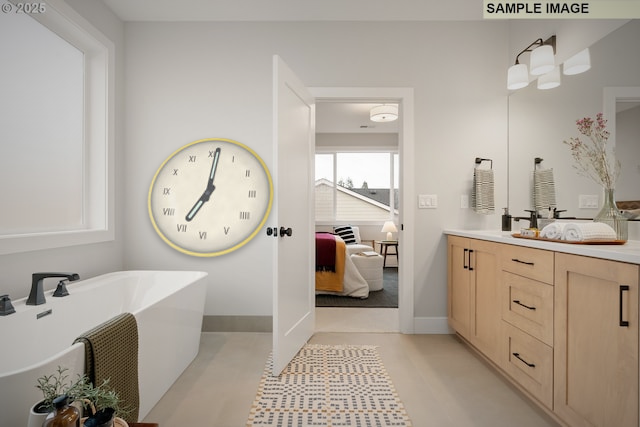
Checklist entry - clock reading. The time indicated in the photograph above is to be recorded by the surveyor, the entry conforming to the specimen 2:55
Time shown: 7:01
